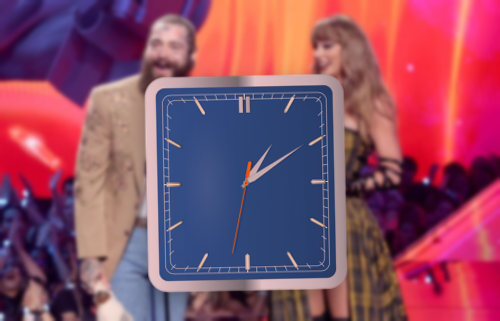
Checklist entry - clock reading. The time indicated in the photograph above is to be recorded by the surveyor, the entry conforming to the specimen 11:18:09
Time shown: 1:09:32
